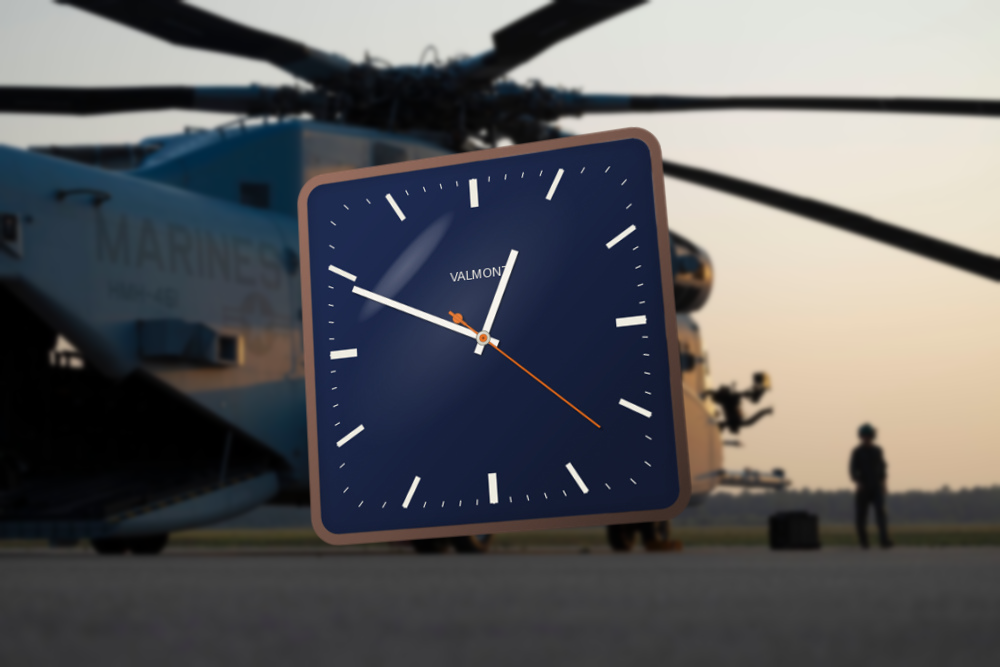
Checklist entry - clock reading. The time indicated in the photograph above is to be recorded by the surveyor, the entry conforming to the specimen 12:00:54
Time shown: 12:49:22
